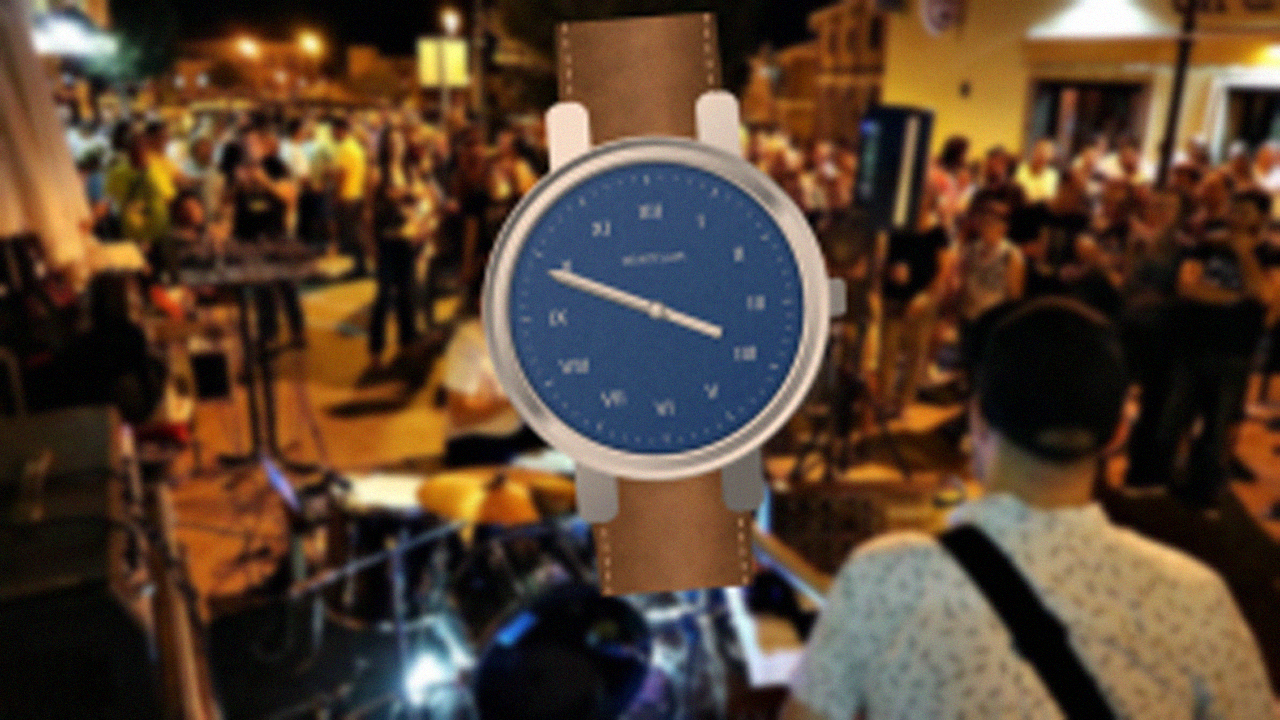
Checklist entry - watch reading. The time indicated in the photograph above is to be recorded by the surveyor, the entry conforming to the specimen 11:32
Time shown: 3:49
